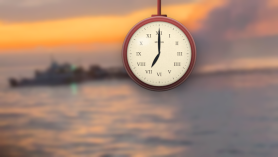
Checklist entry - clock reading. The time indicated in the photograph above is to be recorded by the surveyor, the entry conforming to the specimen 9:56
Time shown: 7:00
